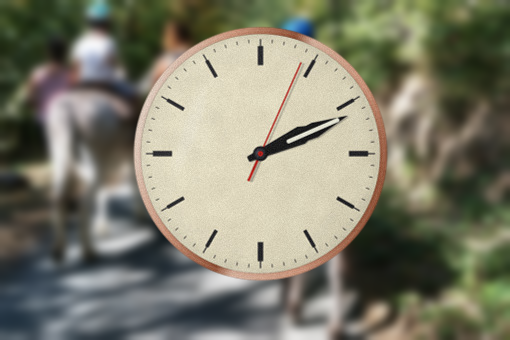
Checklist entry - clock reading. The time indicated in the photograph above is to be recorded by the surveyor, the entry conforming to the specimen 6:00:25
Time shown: 2:11:04
